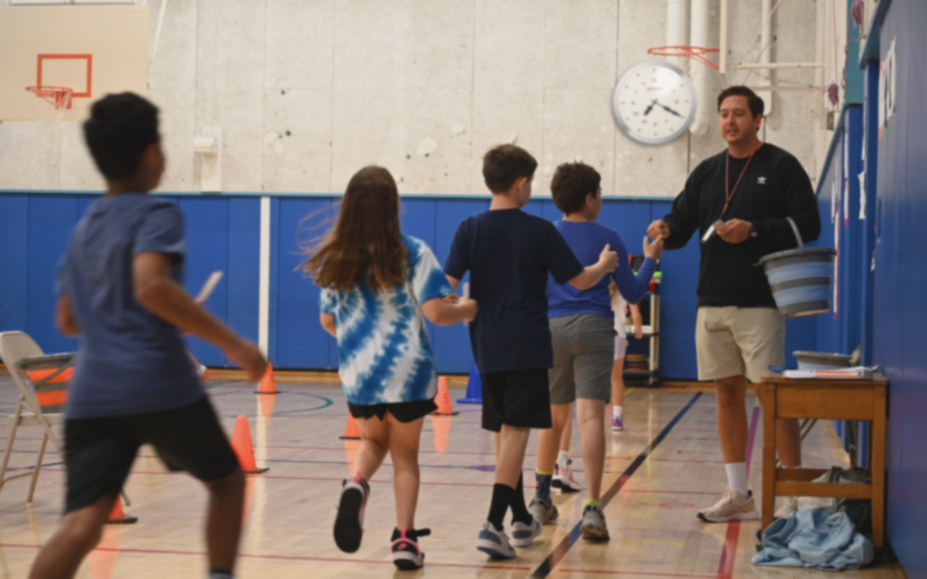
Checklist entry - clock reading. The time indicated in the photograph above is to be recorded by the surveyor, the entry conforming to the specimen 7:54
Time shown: 7:20
